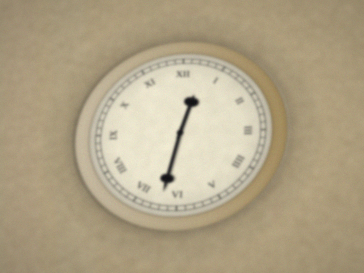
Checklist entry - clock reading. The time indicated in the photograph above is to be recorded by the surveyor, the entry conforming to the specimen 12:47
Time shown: 12:32
